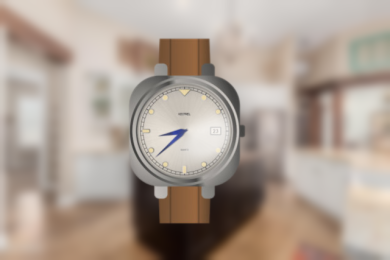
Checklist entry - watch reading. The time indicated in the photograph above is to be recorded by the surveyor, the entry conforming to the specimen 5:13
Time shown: 8:38
